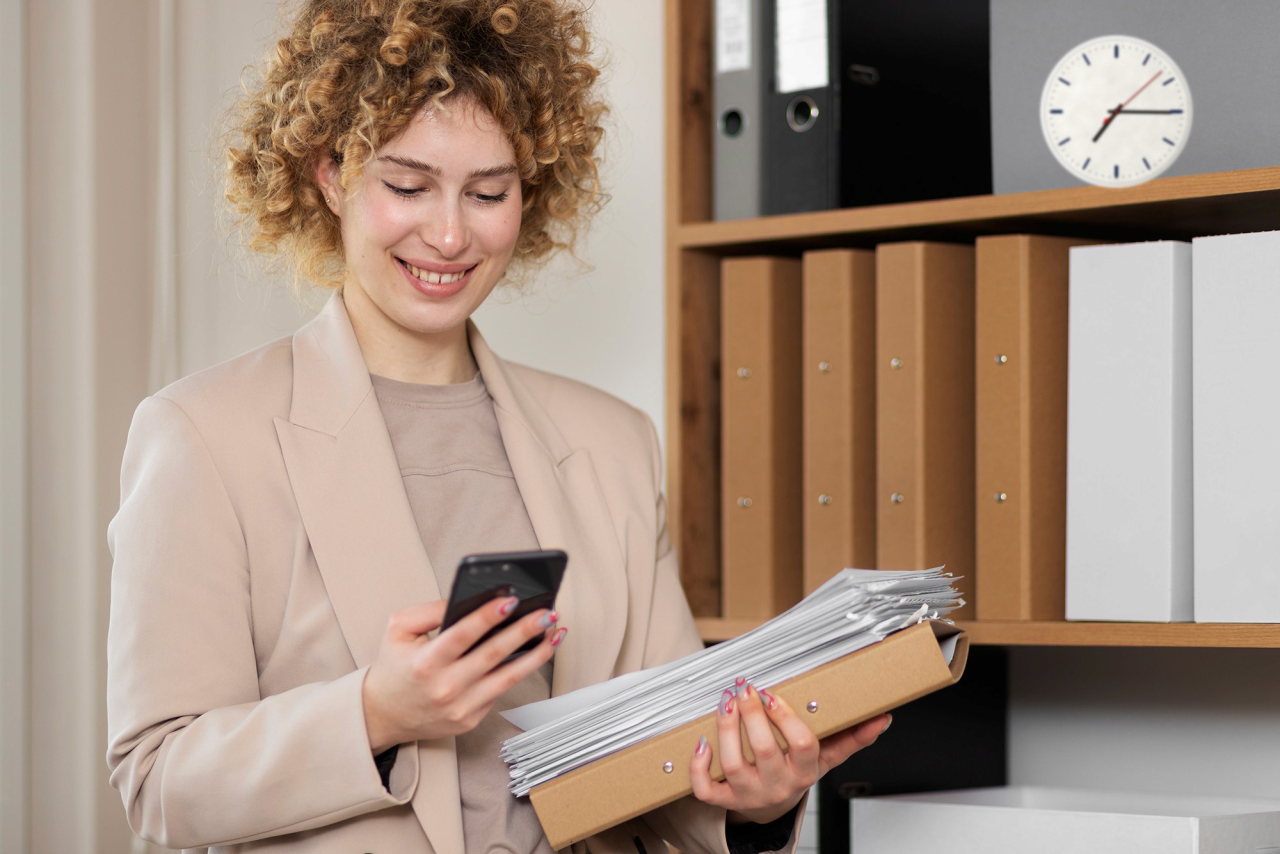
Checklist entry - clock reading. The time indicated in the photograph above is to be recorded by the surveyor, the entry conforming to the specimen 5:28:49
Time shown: 7:15:08
